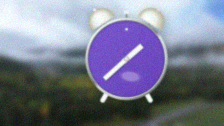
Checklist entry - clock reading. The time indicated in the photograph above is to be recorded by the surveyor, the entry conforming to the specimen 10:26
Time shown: 1:38
